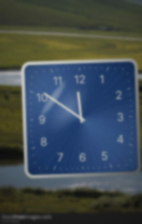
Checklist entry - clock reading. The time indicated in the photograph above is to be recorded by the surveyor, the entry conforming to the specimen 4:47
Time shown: 11:51
